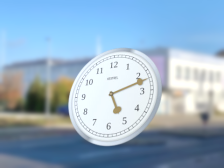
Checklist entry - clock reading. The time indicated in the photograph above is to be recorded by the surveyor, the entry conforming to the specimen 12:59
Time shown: 5:12
